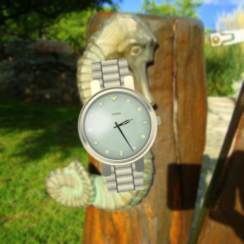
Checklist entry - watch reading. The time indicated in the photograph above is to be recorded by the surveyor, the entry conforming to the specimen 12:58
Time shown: 2:26
